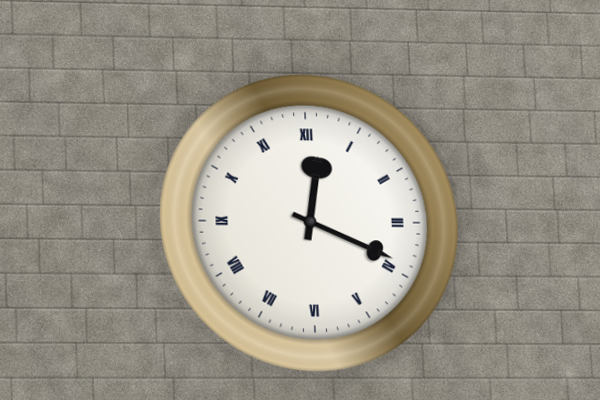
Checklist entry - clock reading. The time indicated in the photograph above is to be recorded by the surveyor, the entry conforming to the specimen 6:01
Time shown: 12:19
